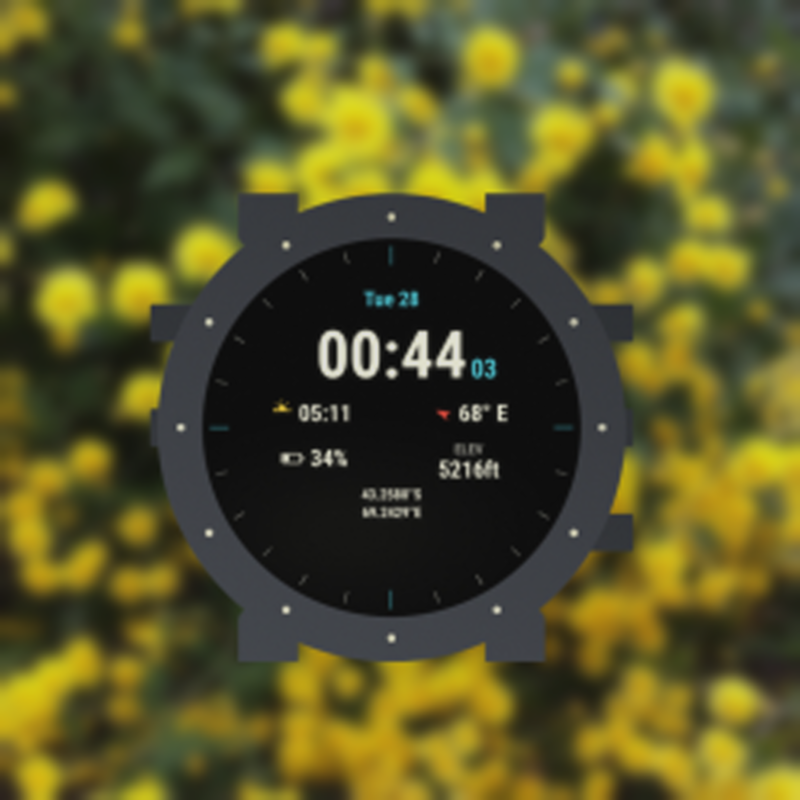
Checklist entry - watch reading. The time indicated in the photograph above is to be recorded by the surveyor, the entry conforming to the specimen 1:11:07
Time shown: 0:44:03
